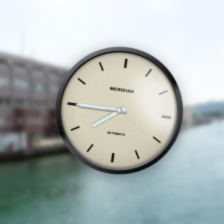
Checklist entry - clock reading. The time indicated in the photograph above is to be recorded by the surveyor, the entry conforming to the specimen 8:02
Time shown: 7:45
